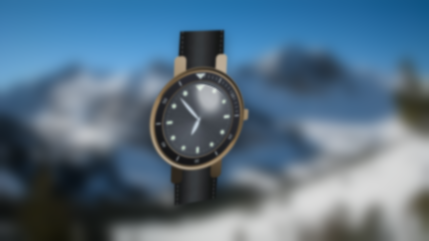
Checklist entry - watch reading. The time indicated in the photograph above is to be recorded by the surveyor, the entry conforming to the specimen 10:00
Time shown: 6:53
